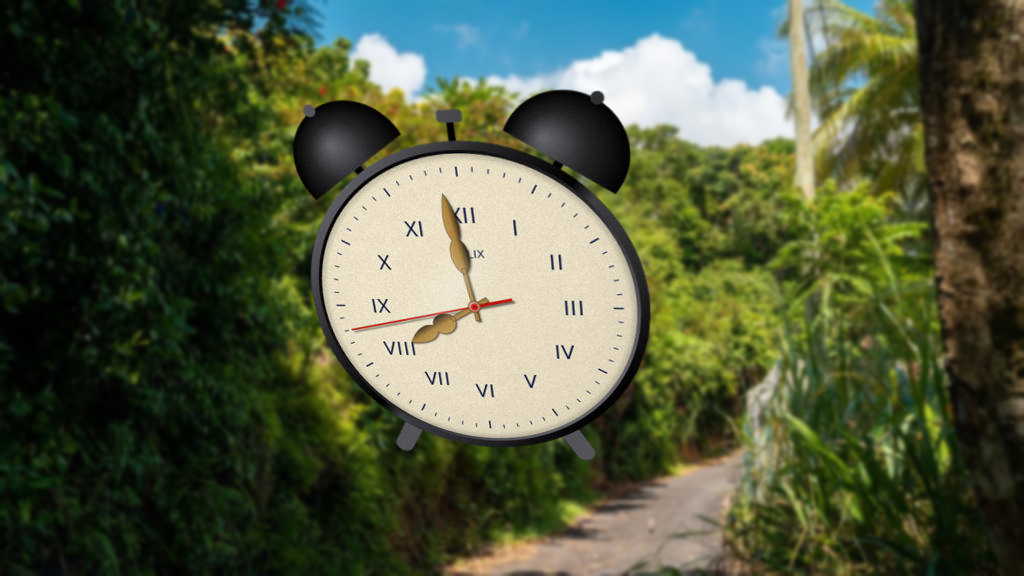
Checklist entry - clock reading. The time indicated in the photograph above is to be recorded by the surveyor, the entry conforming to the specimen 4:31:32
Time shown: 7:58:43
